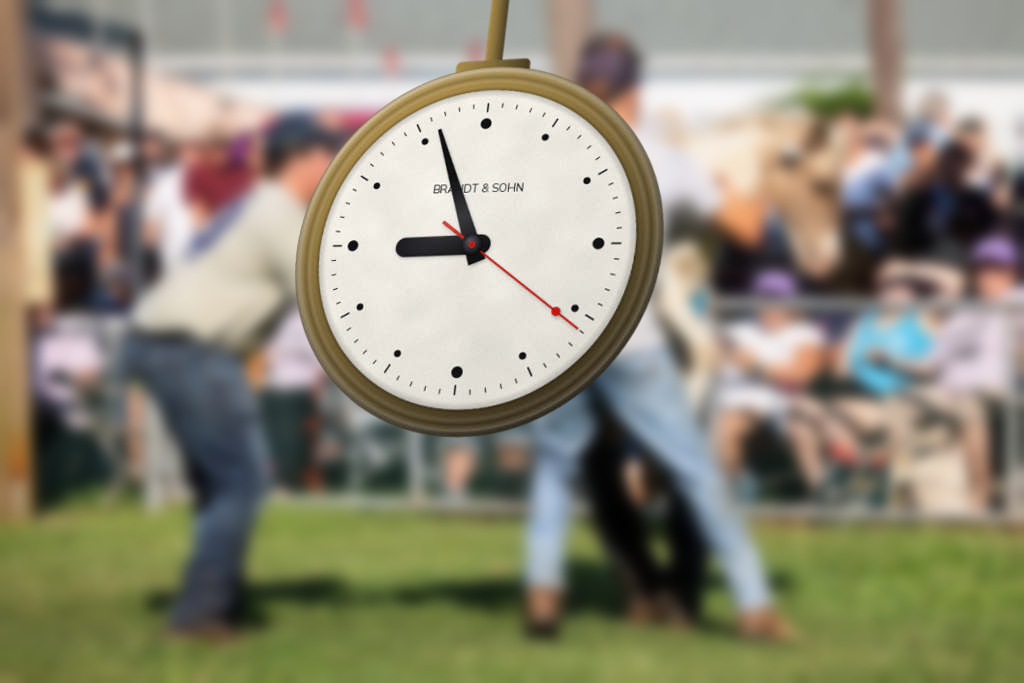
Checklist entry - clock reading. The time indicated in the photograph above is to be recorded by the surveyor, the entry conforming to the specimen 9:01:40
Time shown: 8:56:21
